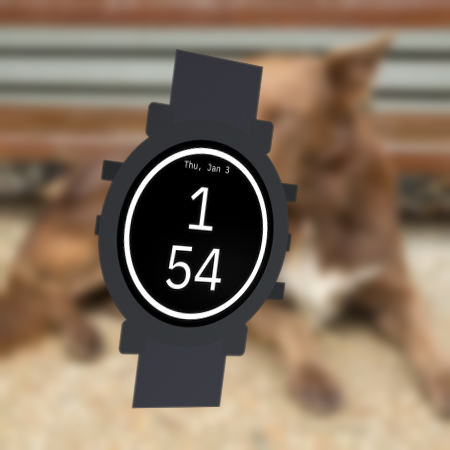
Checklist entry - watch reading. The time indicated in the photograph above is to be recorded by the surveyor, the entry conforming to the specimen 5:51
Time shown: 1:54
